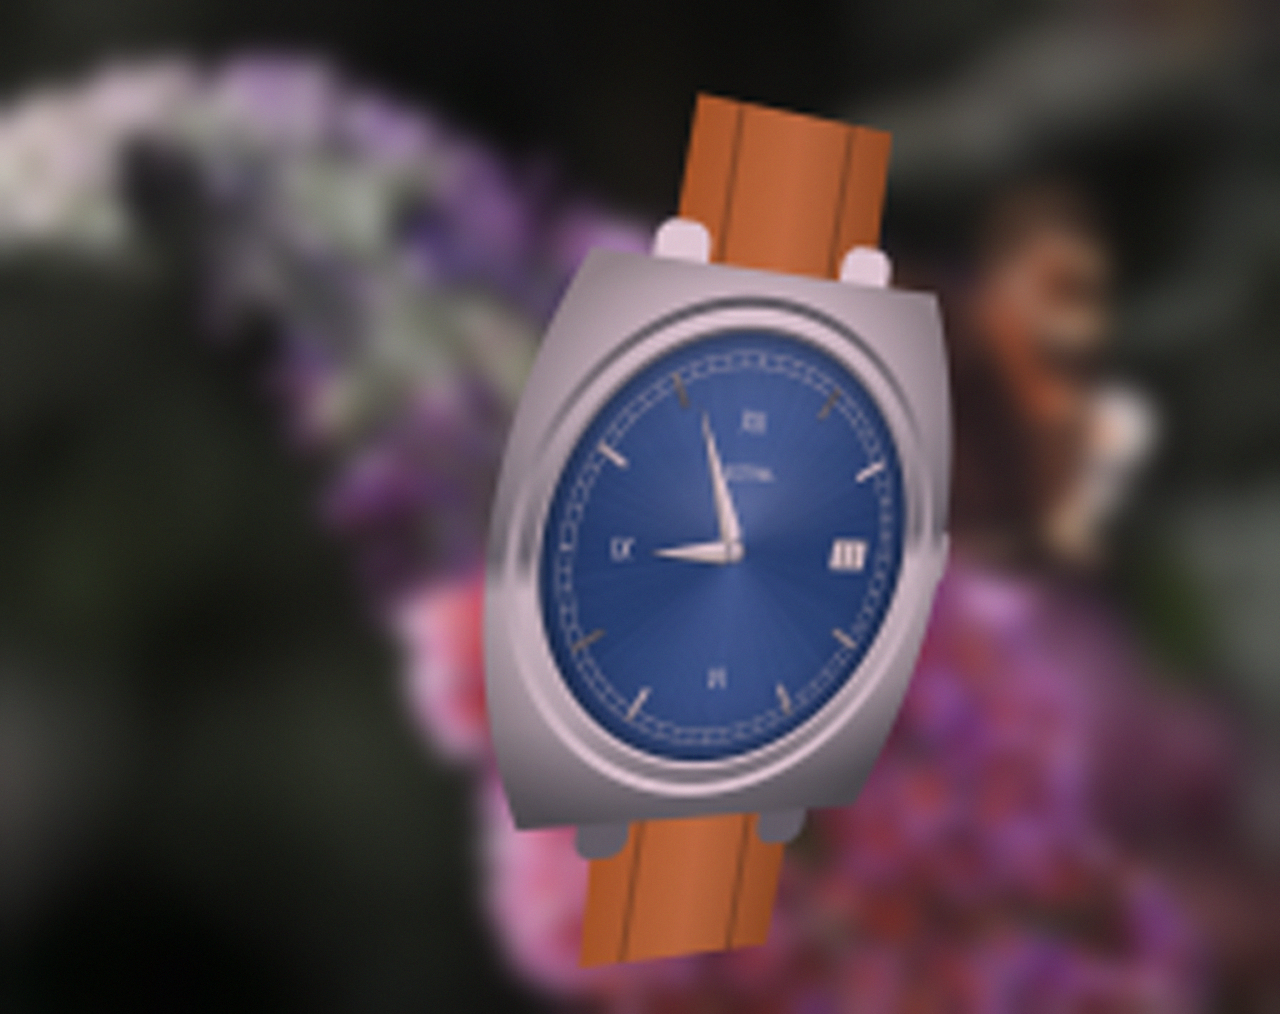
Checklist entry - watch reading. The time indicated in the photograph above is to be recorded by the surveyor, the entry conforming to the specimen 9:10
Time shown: 8:56
